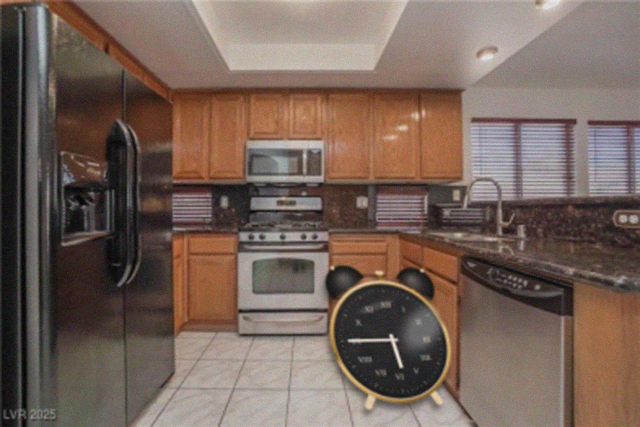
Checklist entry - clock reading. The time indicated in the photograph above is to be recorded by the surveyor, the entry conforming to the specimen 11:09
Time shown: 5:45
